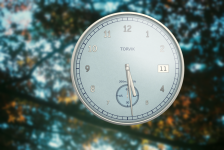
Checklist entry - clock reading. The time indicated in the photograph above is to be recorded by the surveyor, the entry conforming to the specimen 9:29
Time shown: 5:29
